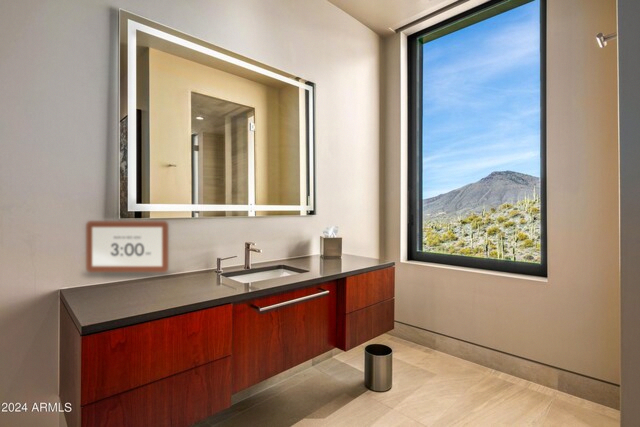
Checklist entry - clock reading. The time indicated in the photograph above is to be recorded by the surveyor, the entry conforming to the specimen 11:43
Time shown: 3:00
